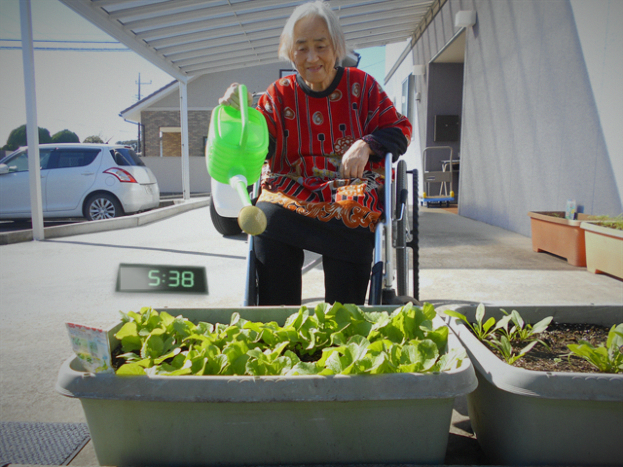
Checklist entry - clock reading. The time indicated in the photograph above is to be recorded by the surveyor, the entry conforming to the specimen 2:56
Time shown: 5:38
